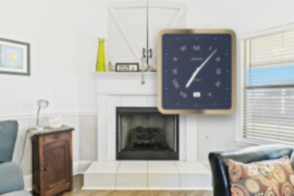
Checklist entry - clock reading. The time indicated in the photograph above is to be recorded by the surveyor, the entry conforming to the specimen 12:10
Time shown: 7:07
